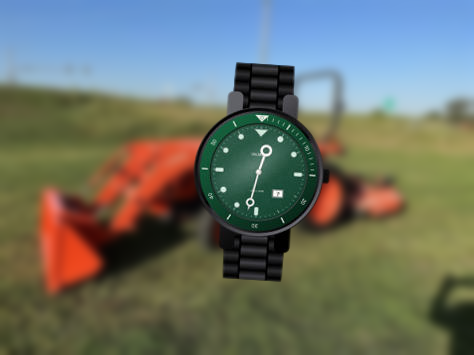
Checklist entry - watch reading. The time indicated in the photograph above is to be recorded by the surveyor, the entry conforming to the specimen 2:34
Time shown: 12:32
